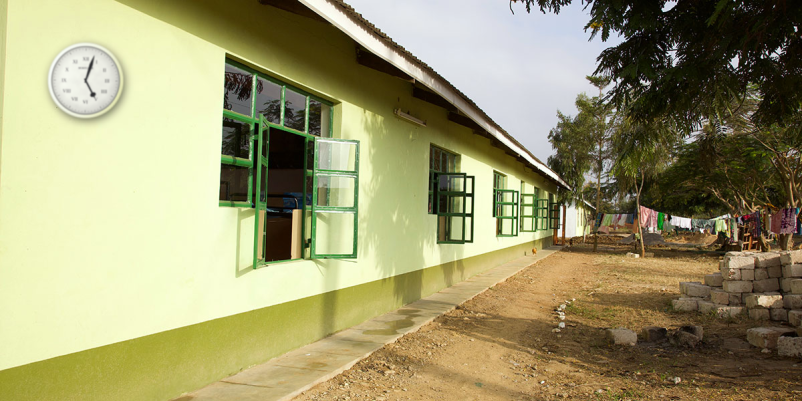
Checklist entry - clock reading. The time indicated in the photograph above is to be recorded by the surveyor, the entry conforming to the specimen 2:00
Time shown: 5:03
